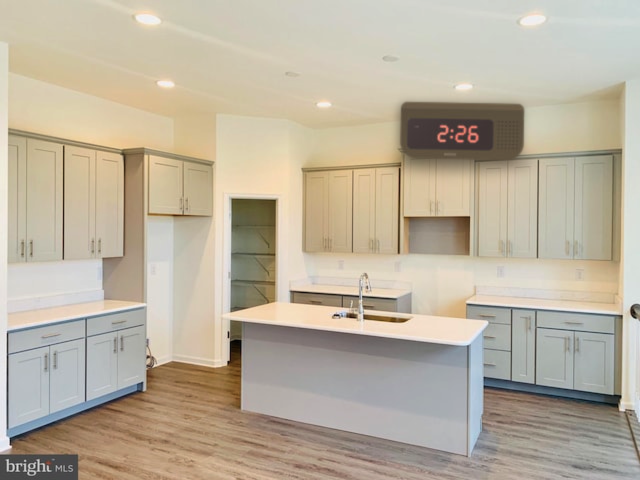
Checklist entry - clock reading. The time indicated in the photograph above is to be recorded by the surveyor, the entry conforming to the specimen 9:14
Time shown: 2:26
